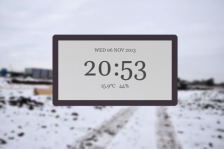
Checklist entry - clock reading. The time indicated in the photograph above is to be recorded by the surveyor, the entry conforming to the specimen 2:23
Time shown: 20:53
